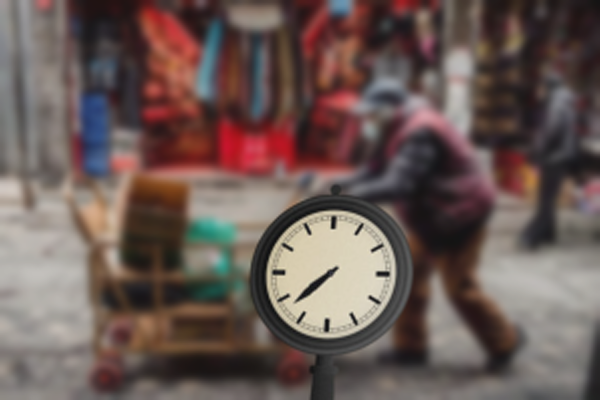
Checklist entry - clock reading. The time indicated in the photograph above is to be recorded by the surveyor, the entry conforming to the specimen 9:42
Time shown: 7:38
